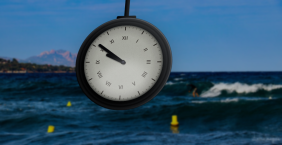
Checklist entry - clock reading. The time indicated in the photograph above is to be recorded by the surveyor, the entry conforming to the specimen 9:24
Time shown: 9:51
